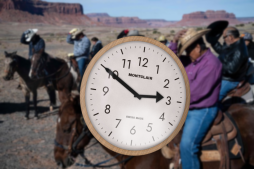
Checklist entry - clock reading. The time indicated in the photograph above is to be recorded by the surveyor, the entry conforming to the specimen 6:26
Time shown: 2:50
